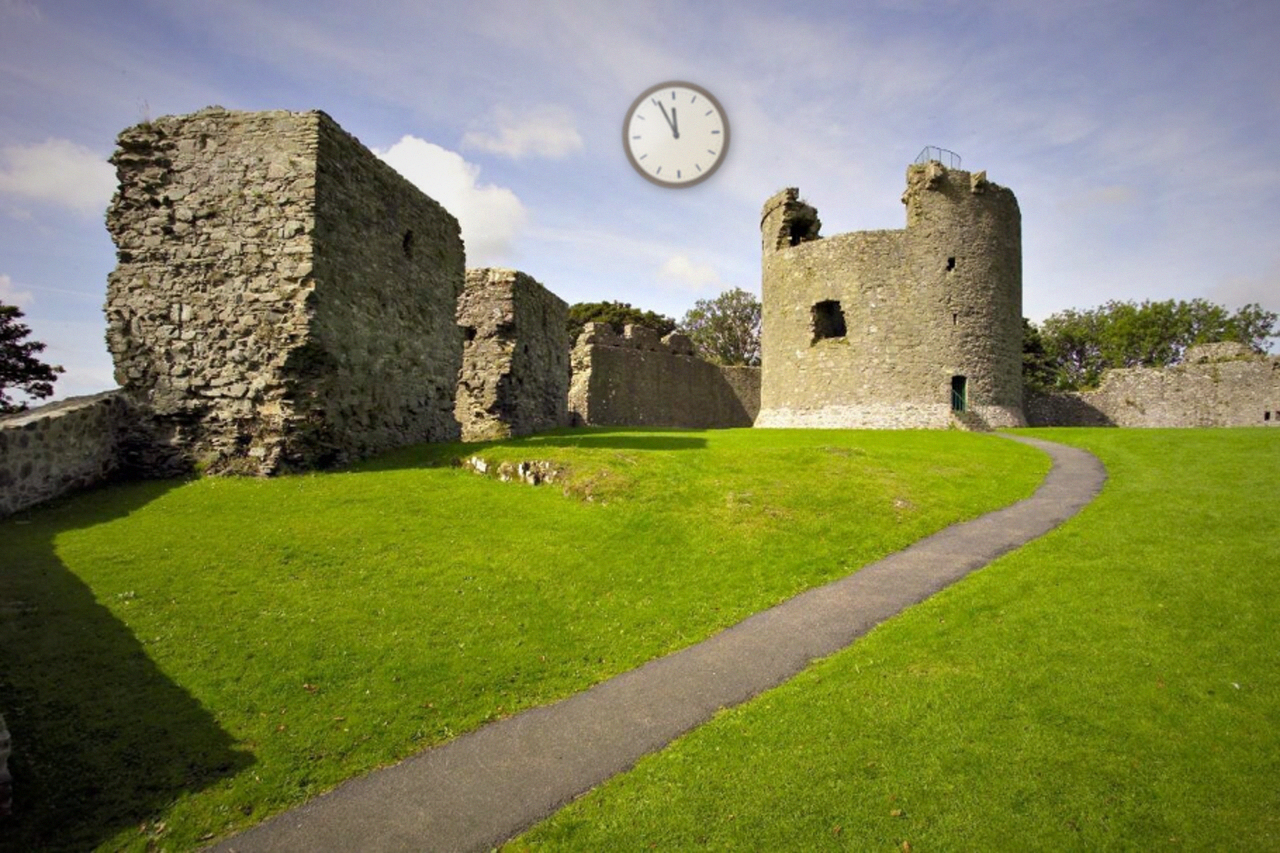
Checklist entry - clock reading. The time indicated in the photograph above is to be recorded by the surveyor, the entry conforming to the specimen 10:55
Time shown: 11:56
